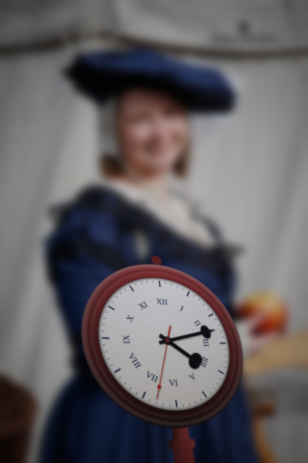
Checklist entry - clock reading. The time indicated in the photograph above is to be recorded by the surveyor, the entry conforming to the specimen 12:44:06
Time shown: 4:12:33
